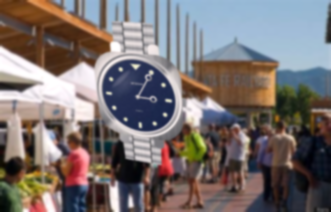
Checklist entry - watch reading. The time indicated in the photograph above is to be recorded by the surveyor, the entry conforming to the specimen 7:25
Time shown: 3:05
